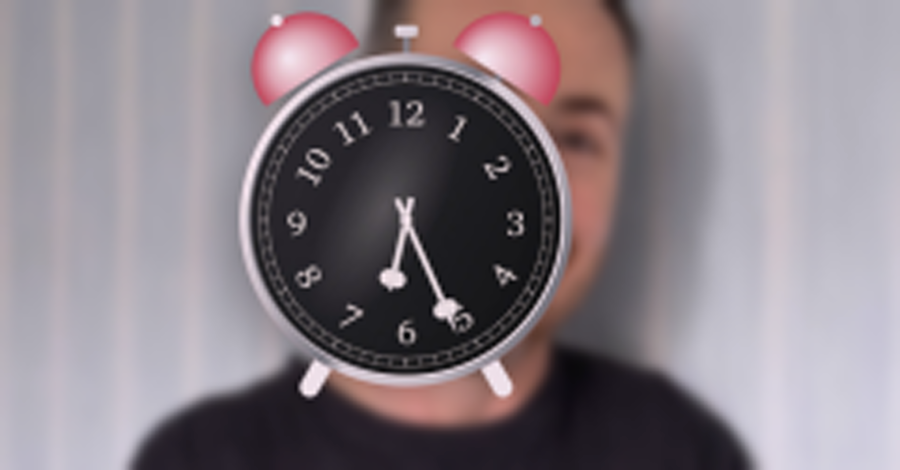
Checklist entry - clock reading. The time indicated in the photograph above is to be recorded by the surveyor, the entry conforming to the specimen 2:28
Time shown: 6:26
